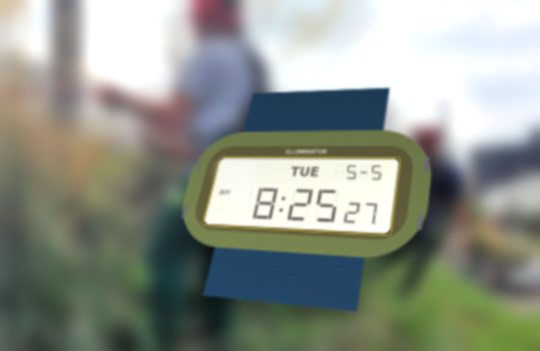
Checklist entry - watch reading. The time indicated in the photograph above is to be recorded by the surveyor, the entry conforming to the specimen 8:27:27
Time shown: 8:25:27
